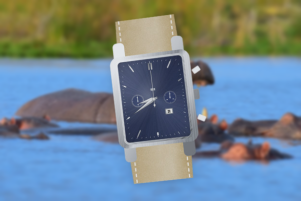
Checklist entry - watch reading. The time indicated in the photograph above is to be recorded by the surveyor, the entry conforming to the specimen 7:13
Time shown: 8:40
